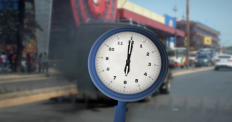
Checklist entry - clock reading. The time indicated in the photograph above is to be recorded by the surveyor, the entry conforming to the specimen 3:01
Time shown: 6:00
